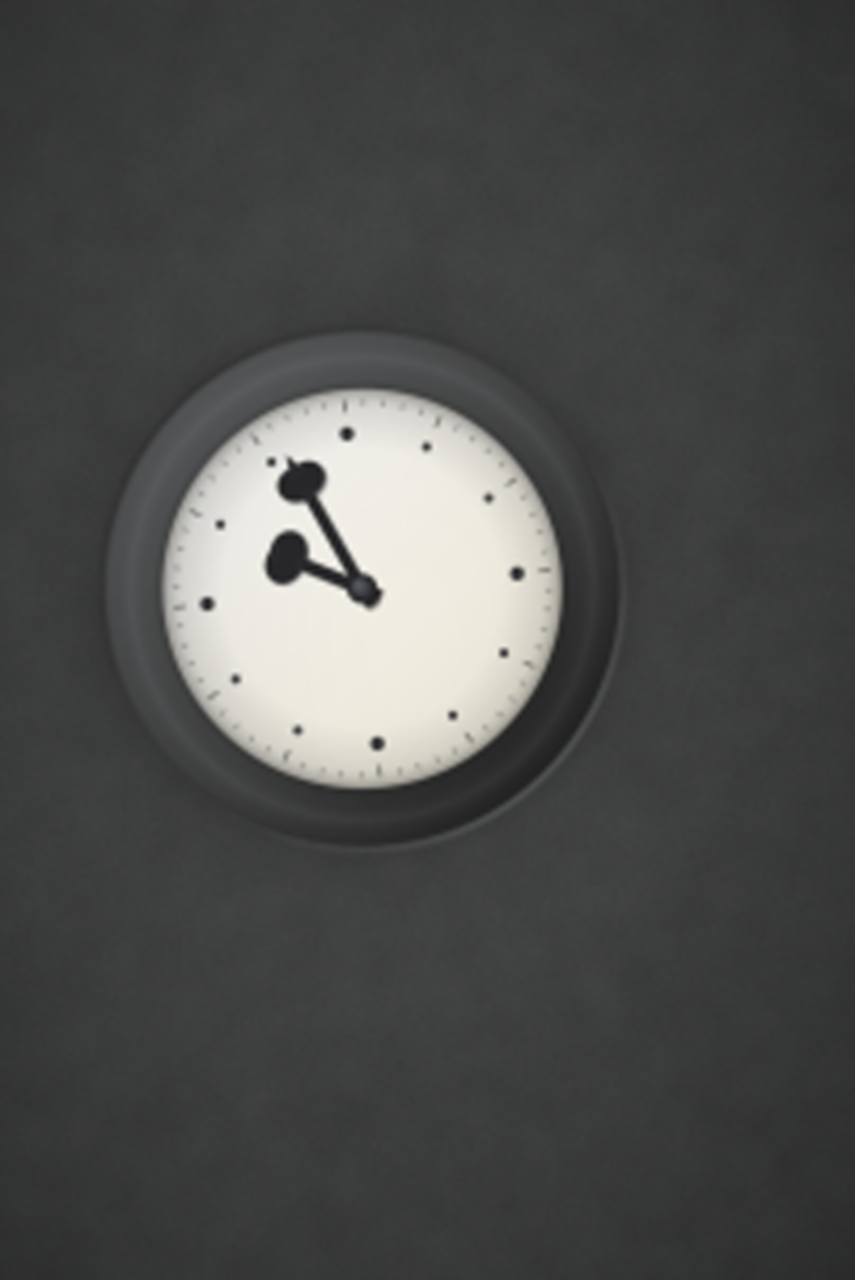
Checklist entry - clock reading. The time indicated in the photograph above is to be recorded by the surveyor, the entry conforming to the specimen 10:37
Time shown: 9:56
